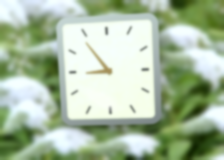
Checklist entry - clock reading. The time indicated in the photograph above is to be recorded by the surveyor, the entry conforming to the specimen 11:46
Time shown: 8:54
